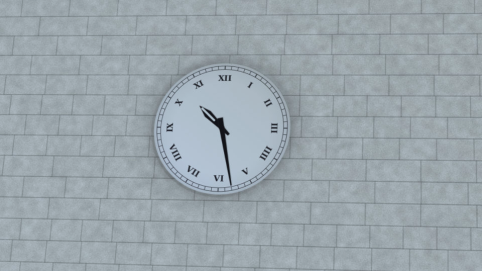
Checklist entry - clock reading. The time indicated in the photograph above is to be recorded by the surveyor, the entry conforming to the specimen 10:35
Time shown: 10:28
